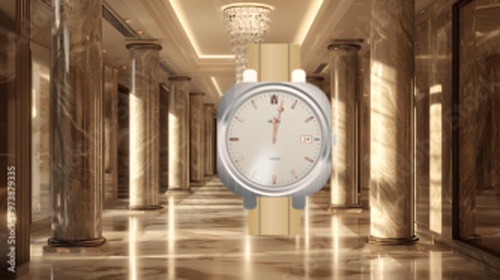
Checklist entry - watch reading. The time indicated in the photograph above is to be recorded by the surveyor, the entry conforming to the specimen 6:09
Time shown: 12:02
